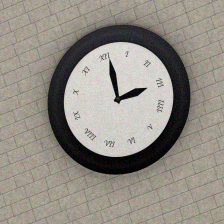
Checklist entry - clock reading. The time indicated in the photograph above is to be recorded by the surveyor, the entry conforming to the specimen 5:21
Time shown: 3:01
